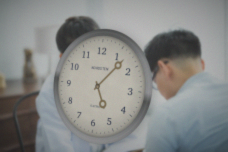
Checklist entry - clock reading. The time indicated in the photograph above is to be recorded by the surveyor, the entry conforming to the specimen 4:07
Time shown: 5:07
